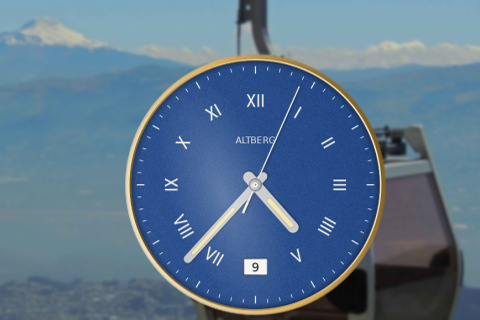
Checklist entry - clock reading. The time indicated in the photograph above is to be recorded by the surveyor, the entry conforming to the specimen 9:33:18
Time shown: 4:37:04
